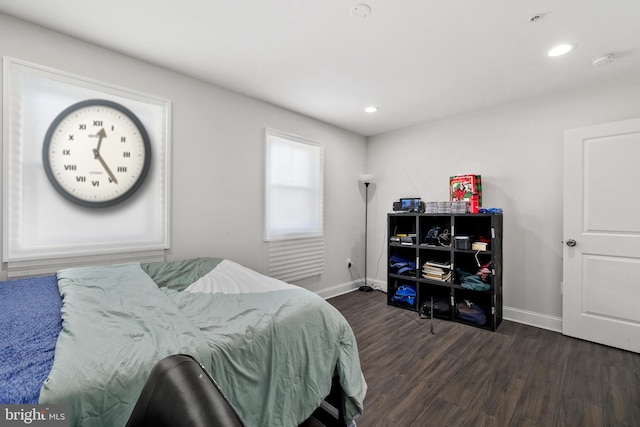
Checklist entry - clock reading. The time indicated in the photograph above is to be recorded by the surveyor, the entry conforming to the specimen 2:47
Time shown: 12:24
